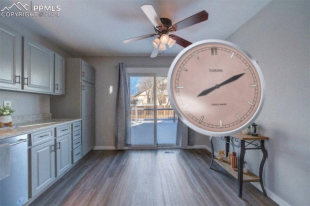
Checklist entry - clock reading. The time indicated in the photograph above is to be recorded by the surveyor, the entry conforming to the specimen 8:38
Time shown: 8:11
